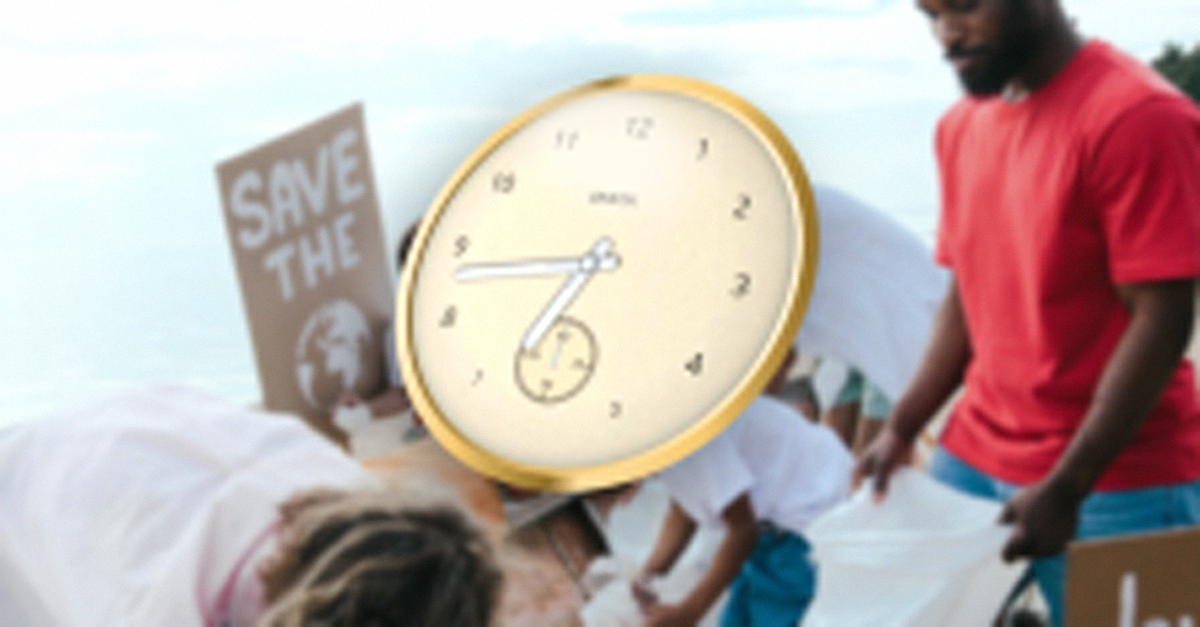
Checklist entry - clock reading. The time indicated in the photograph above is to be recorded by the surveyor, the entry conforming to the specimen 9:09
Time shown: 6:43
